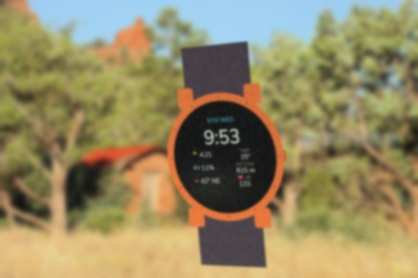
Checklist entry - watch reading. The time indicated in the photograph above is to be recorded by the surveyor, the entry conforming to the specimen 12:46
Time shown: 9:53
